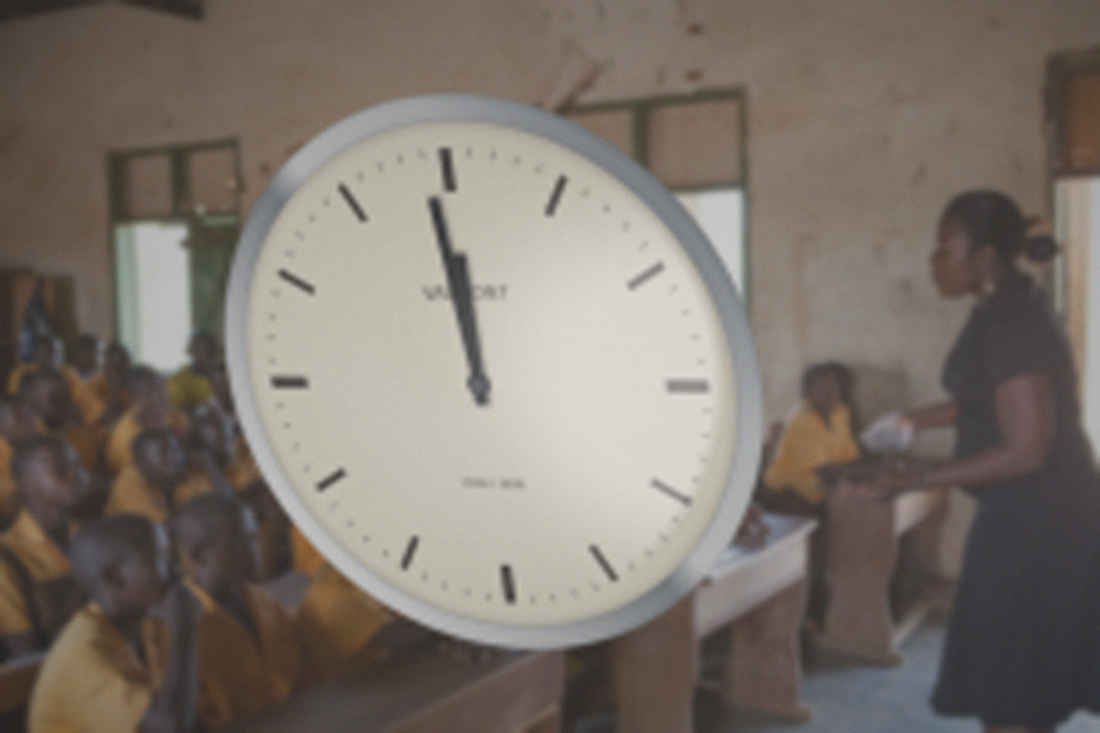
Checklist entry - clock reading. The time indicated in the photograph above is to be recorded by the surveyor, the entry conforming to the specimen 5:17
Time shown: 11:59
